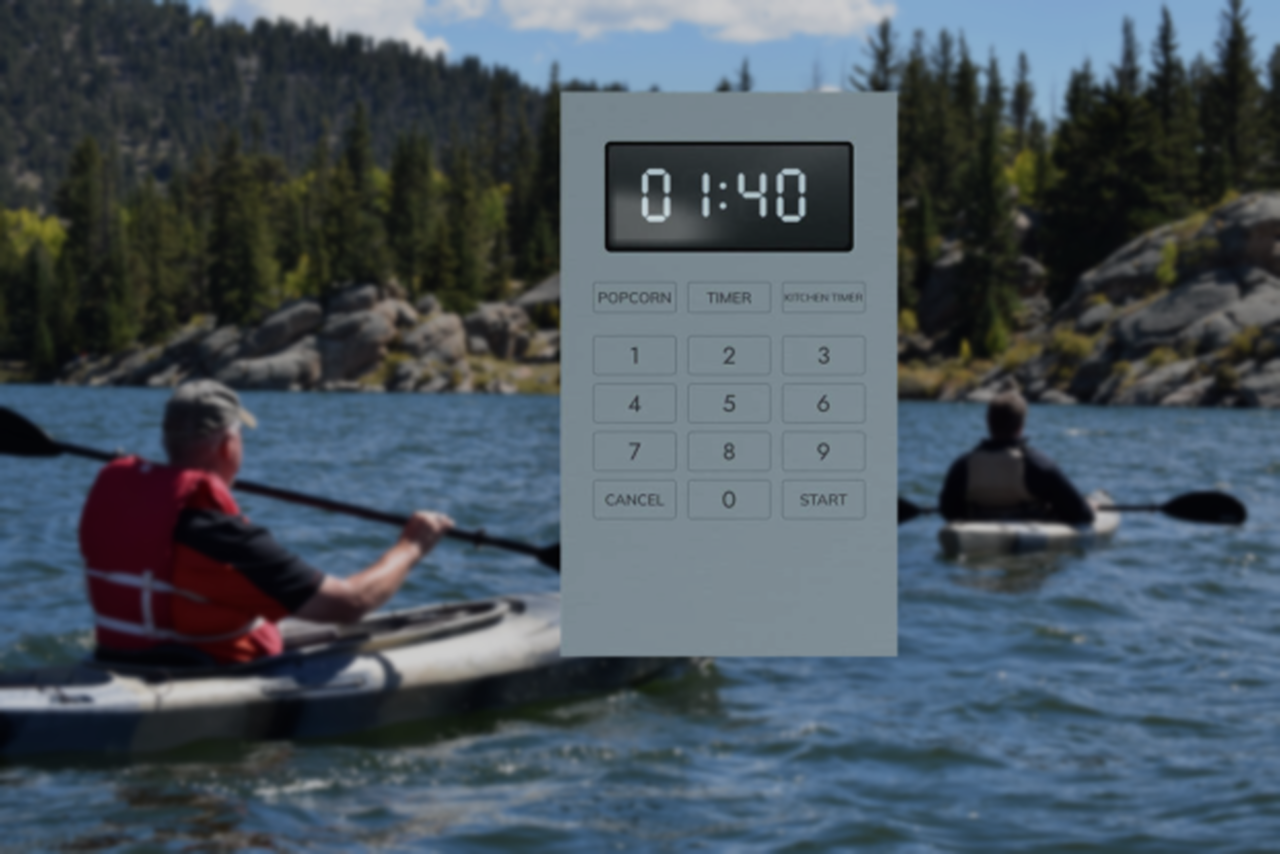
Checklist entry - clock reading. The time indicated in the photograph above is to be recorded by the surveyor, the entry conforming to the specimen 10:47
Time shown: 1:40
